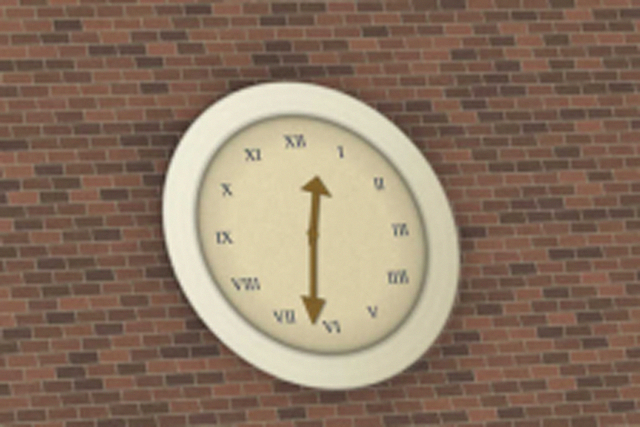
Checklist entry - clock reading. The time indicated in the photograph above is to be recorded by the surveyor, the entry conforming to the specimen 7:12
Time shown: 12:32
